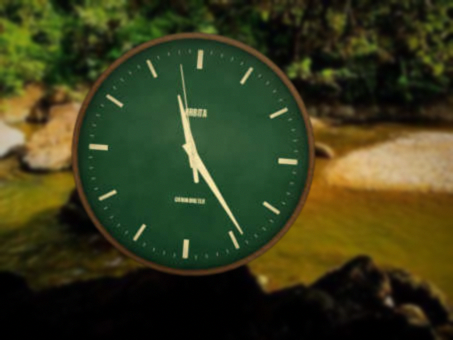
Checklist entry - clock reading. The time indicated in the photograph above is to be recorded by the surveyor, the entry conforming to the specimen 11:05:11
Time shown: 11:23:58
